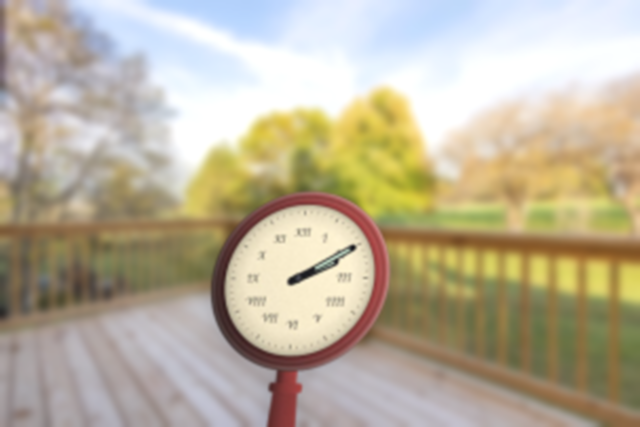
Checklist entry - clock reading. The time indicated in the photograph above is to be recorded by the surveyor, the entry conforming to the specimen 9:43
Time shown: 2:10
